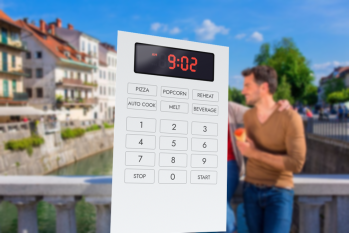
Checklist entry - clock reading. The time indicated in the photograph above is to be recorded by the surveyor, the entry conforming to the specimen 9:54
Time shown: 9:02
